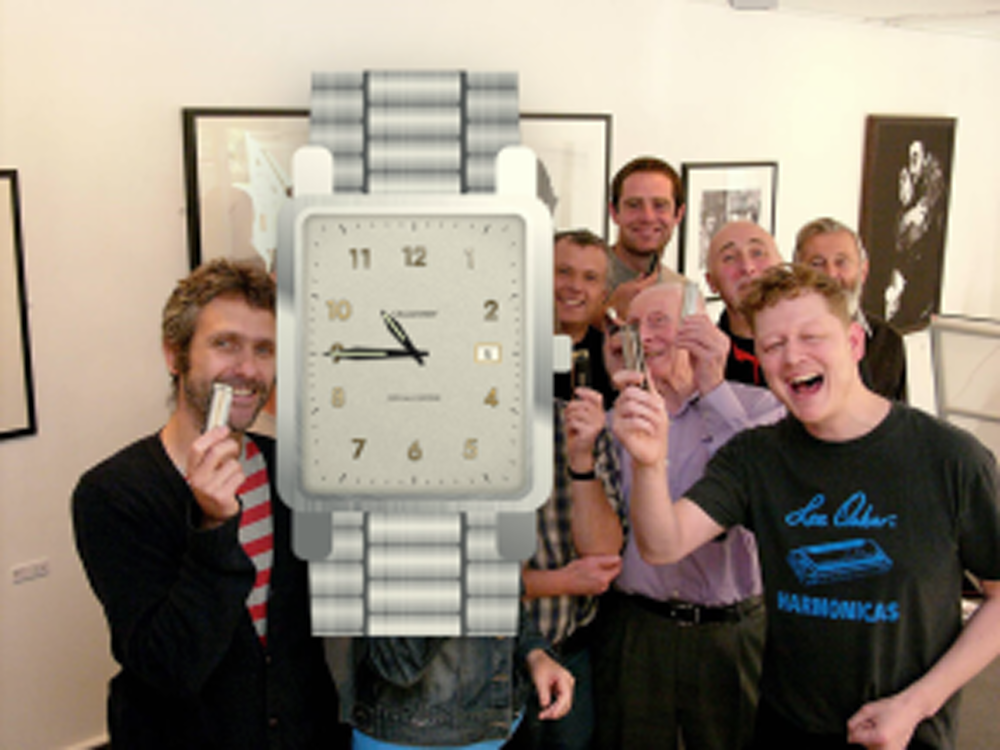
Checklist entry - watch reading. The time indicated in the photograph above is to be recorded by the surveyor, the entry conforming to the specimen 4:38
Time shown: 10:45
